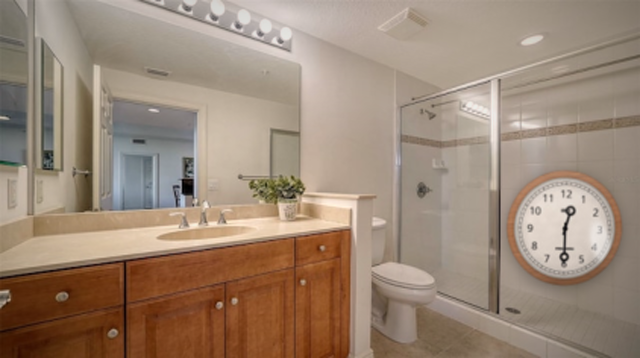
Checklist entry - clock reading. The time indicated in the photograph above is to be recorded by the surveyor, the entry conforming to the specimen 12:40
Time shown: 12:30
